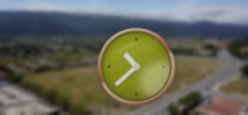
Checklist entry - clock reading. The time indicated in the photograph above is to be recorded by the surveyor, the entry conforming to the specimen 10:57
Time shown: 10:38
